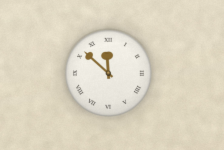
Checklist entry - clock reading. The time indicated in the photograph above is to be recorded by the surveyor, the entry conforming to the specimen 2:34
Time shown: 11:52
